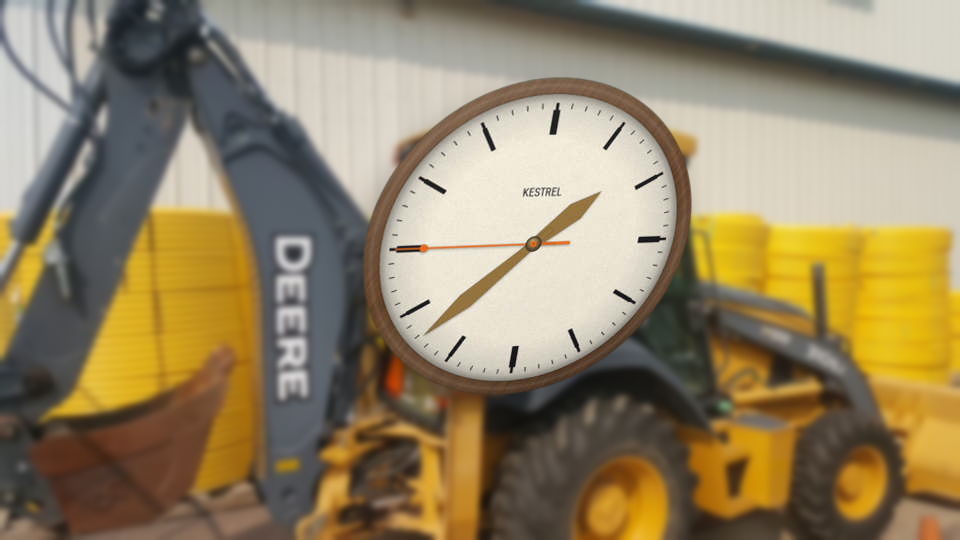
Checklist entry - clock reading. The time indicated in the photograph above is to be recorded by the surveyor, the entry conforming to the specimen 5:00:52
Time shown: 1:37:45
